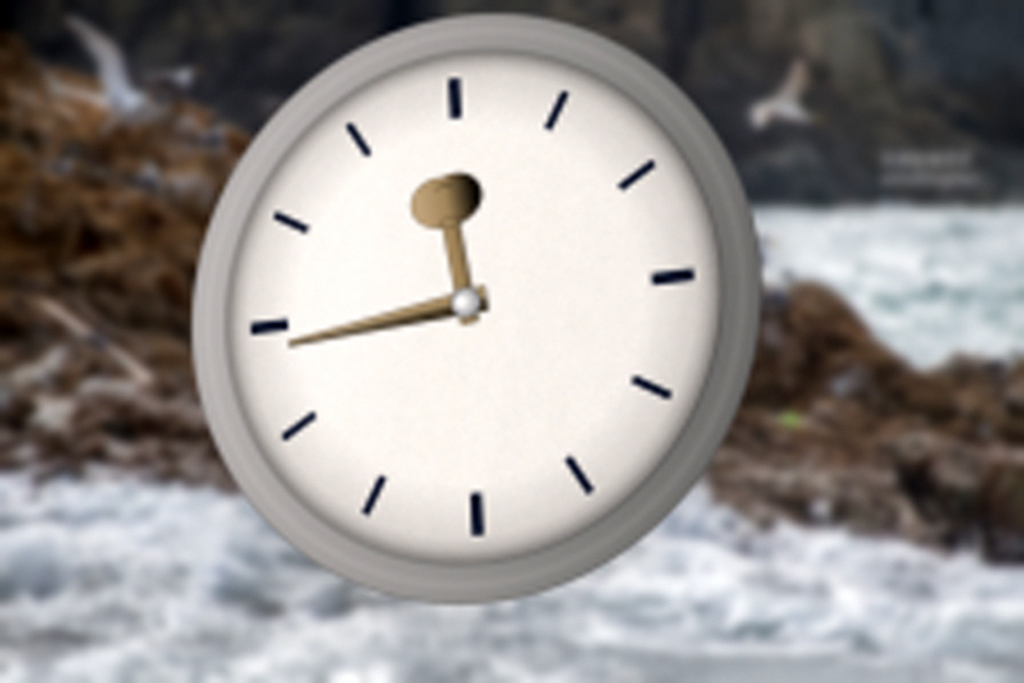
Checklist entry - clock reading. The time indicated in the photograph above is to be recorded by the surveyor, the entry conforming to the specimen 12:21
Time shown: 11:44
